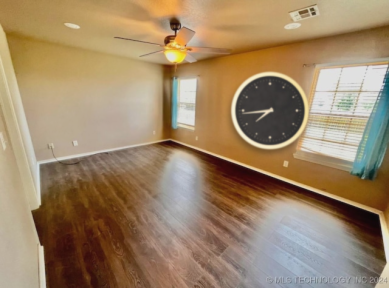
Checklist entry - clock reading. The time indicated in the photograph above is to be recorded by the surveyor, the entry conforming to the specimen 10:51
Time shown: 7:44
